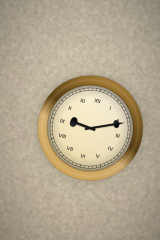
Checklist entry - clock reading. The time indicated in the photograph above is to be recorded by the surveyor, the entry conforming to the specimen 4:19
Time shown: 9:11
